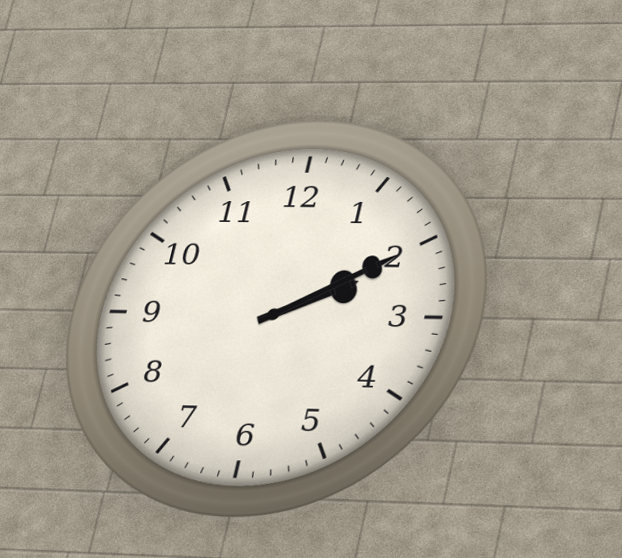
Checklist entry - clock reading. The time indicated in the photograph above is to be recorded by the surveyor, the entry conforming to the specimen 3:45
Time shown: 2:10
